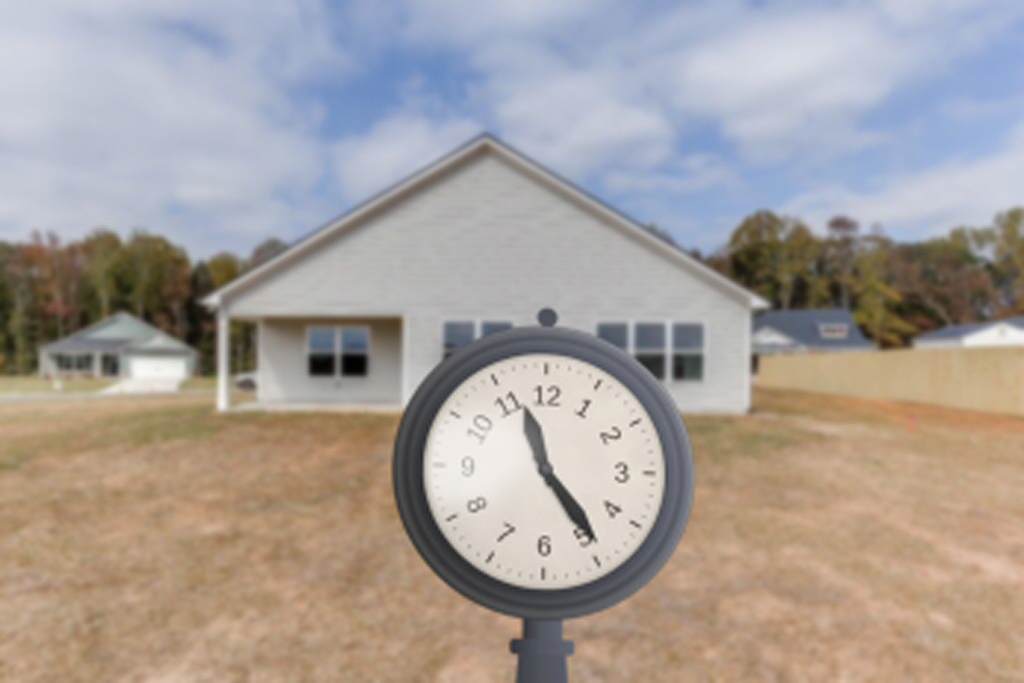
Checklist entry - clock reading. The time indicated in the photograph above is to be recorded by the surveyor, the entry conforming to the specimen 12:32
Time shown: 11:24
